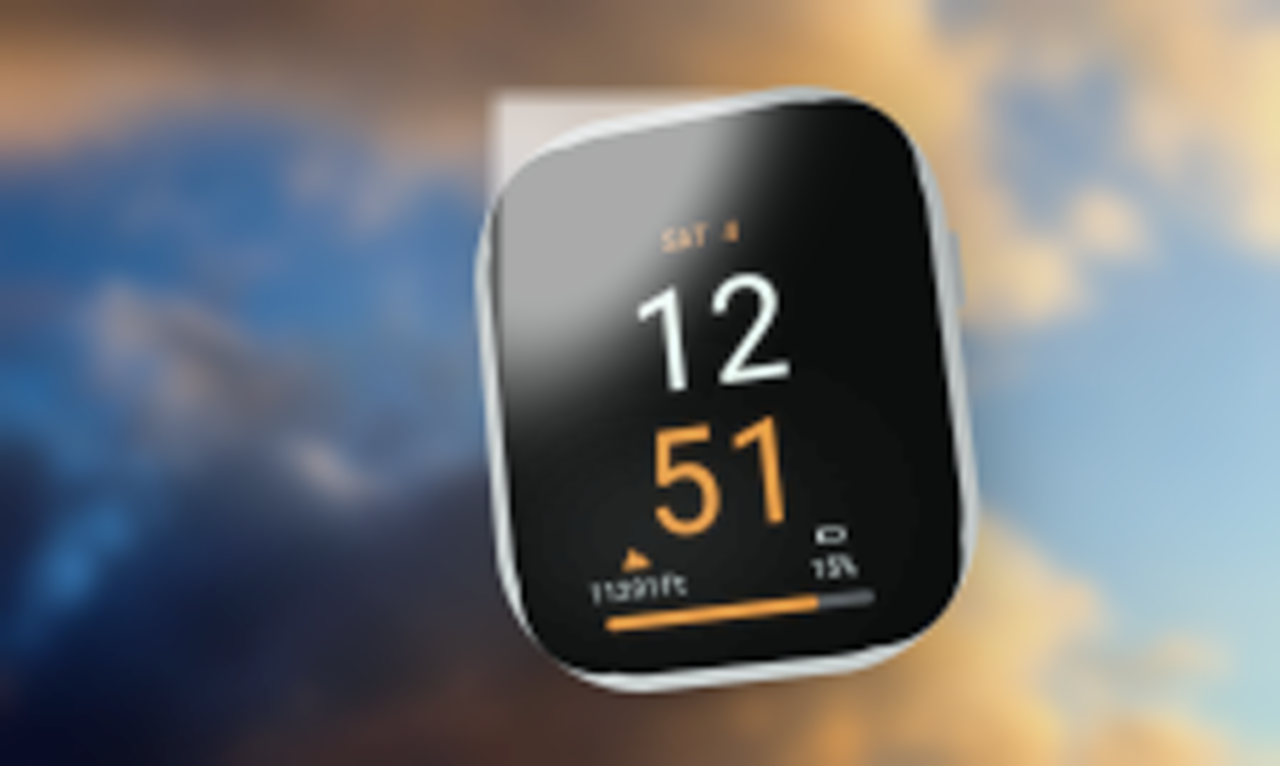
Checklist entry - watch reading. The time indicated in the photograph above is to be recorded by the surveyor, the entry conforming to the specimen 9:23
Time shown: 12:51
